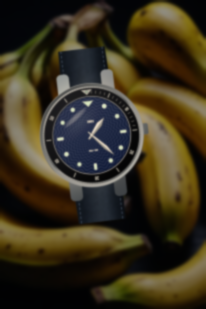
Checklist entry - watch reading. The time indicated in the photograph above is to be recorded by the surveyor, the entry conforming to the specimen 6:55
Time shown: 1:23
